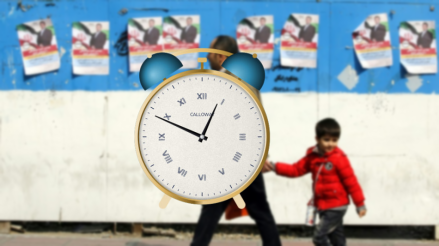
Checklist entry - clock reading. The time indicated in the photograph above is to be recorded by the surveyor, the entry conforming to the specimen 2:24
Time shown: 12:49
